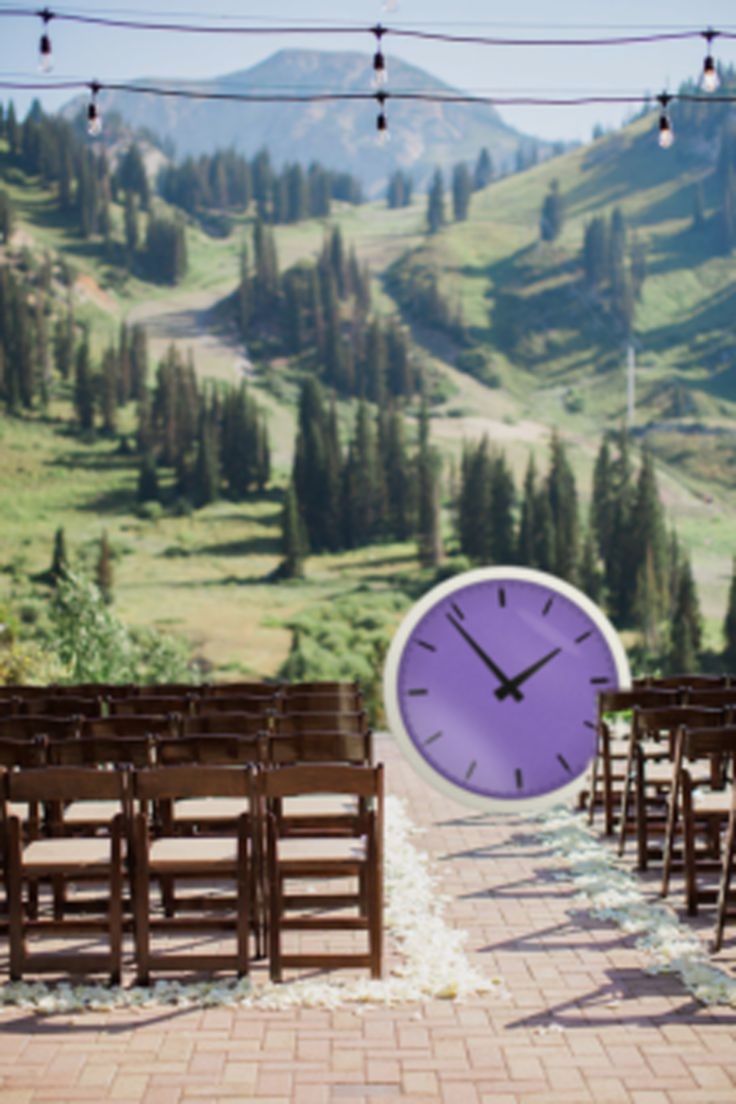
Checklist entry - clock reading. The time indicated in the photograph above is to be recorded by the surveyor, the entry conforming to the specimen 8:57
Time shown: 1:54
